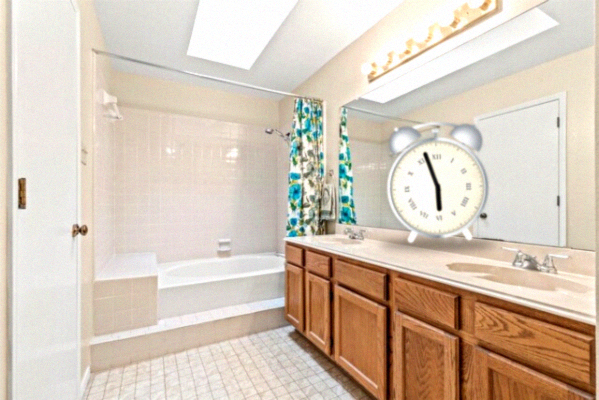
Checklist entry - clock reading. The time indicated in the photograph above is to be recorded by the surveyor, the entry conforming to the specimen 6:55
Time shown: 5:57
